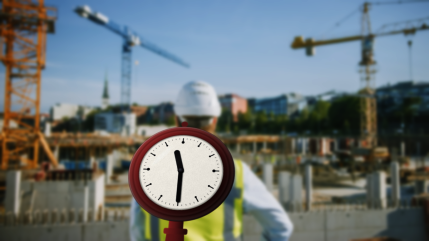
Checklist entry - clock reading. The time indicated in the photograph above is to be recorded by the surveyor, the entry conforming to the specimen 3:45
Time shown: 11:30
